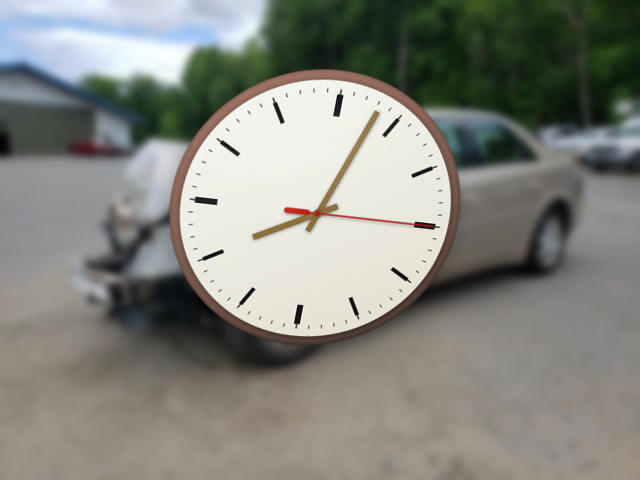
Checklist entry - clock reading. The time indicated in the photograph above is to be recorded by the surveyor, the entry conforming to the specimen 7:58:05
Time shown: 8:03:15
